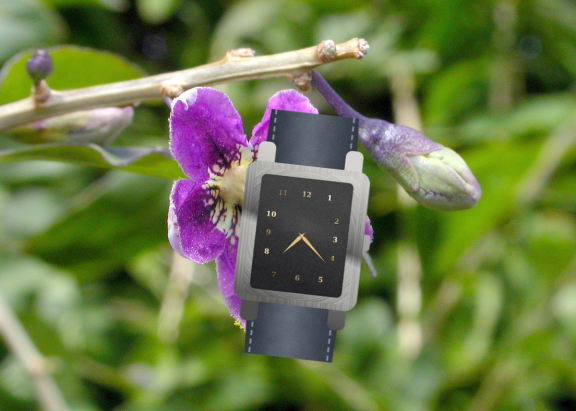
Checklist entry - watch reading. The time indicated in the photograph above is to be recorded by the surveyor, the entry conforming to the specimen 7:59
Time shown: 7:22
